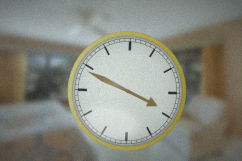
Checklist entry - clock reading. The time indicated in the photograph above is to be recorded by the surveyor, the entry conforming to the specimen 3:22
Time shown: 3:49
